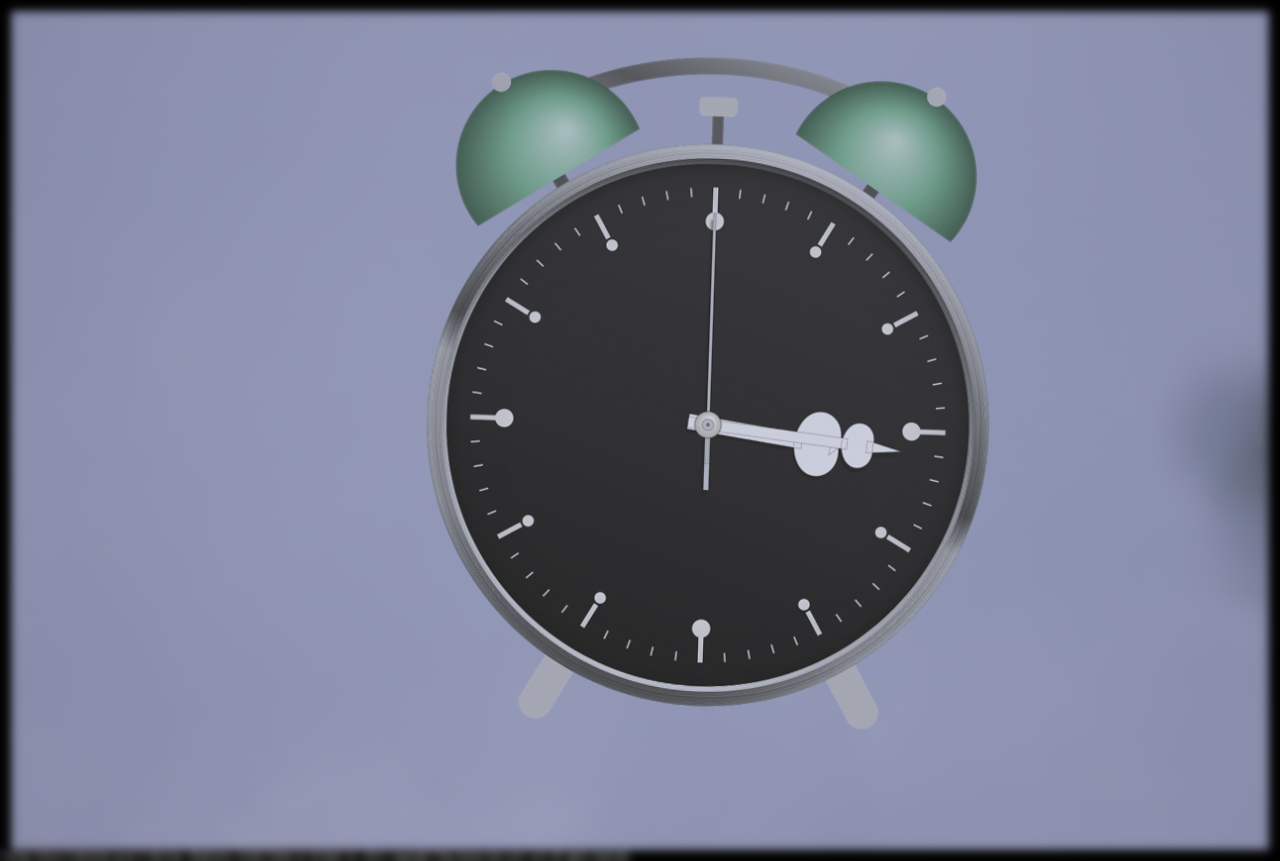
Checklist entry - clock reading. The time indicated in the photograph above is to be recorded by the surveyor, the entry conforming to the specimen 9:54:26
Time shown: 3:16:00
